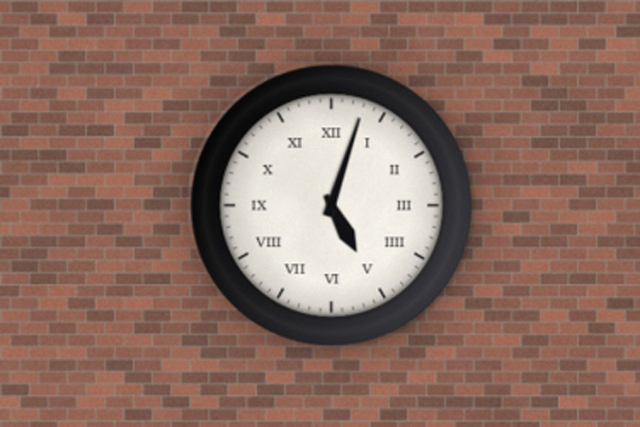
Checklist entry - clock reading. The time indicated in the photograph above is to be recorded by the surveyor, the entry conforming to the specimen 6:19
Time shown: 5:03
